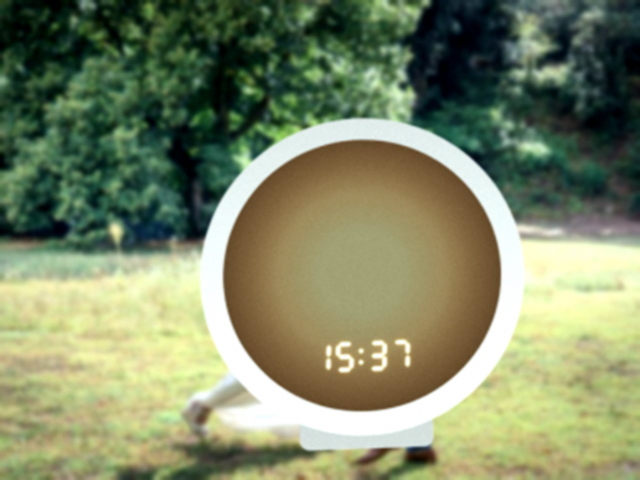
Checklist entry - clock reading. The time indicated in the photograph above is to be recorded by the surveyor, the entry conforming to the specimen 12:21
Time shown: 15:37
